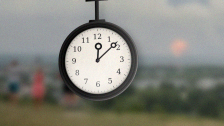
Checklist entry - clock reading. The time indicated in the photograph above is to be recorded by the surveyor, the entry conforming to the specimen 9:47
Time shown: 12:08
